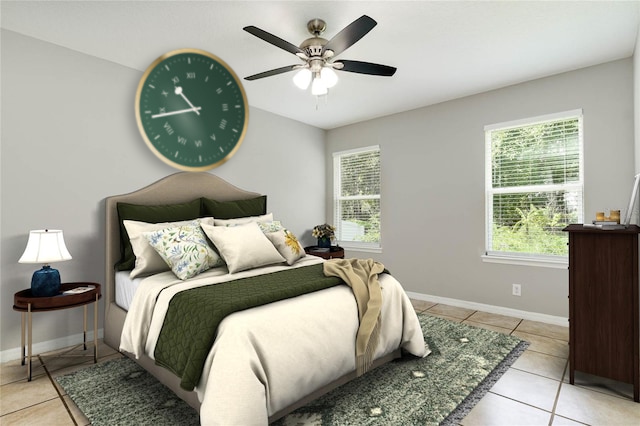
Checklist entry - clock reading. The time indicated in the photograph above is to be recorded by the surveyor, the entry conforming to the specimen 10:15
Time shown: 10:44
